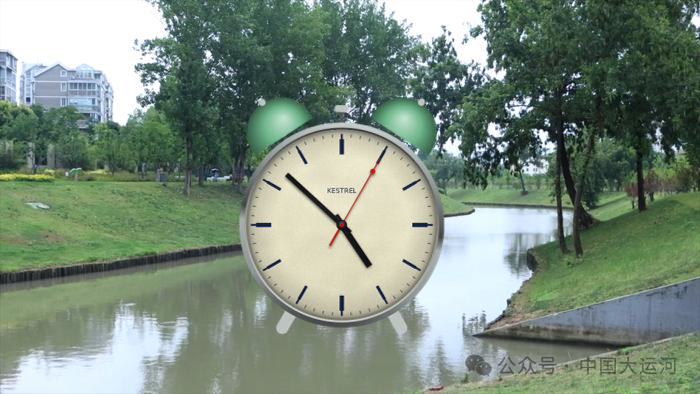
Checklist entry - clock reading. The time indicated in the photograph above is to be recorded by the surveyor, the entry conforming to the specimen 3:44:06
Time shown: 4:52:05
